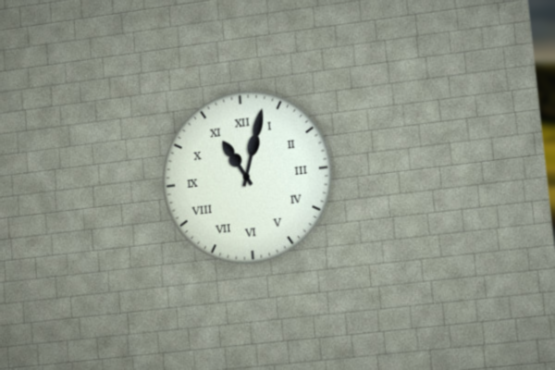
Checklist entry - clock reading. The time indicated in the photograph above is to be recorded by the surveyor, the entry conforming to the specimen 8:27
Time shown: 11:03
